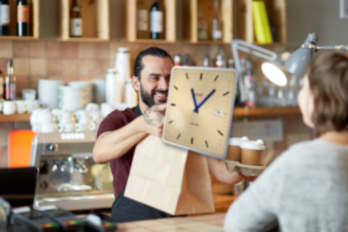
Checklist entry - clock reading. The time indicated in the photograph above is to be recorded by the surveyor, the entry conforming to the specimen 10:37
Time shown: 11:07
